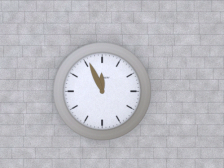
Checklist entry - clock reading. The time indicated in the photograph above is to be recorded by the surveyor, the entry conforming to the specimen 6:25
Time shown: 11:56
